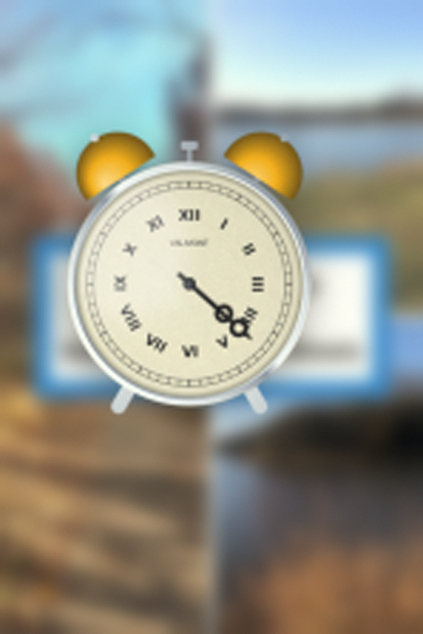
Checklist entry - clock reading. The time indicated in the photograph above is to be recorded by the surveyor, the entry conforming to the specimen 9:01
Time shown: 4:22
